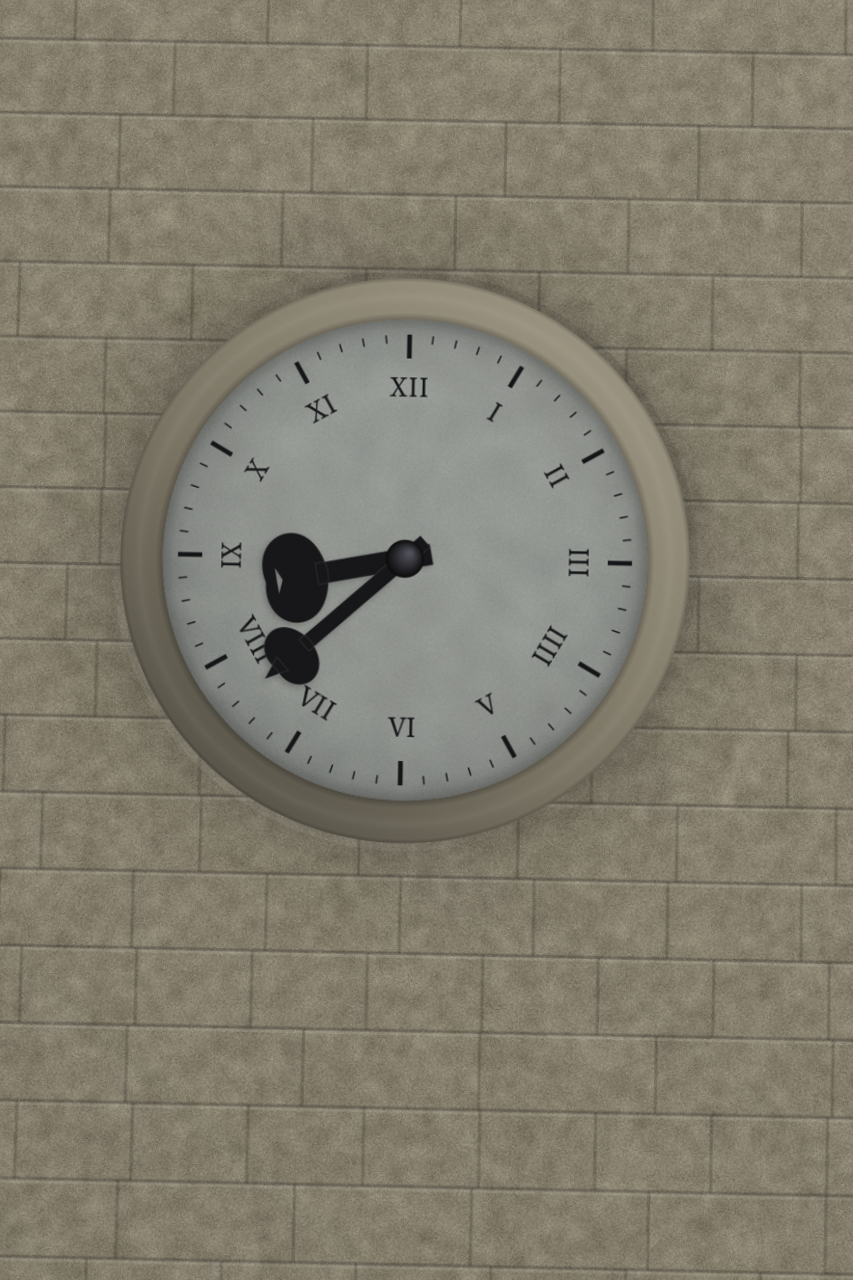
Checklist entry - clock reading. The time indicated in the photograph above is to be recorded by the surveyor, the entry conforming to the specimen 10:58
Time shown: 8:38
